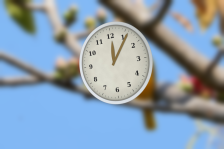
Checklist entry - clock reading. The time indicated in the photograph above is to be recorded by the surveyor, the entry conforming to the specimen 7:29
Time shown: 12:06
